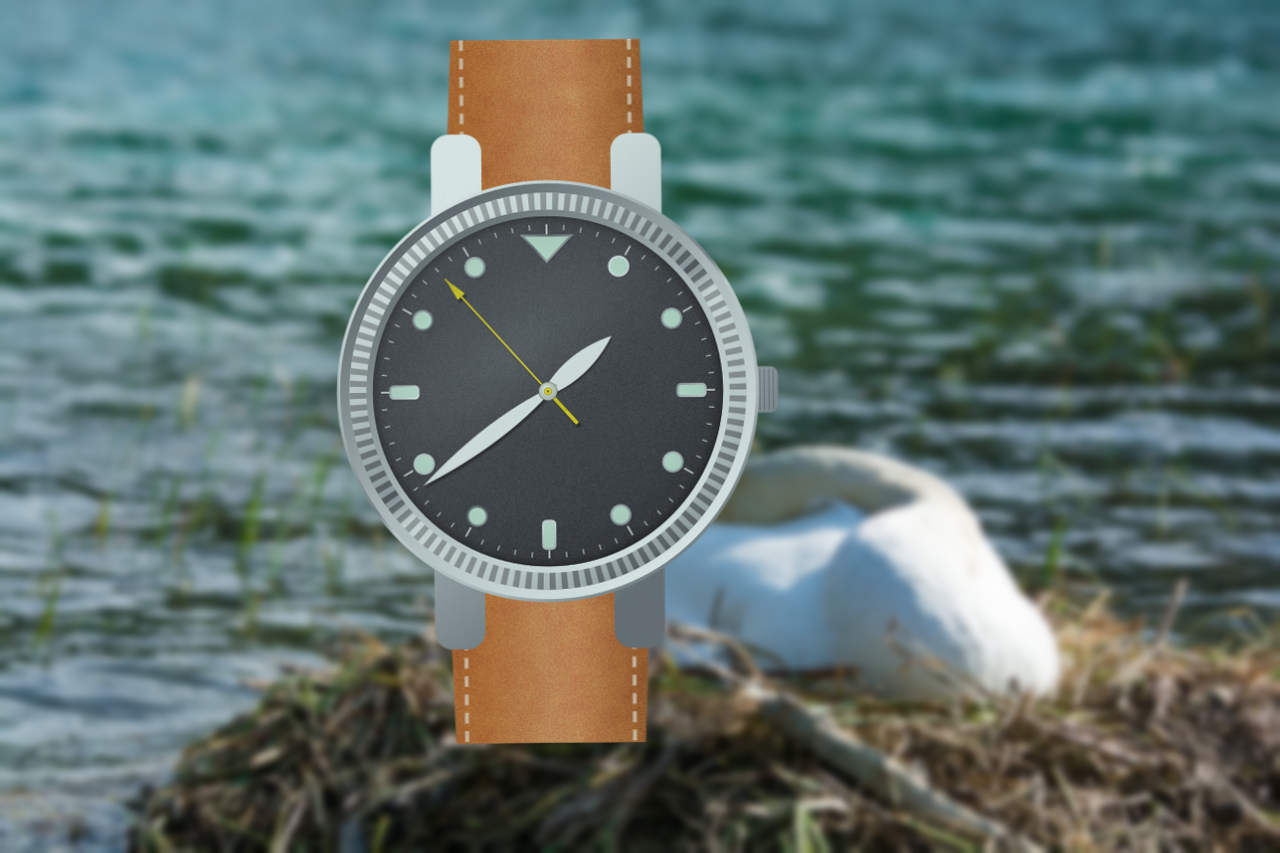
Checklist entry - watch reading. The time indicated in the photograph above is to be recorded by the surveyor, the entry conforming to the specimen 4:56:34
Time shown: 1:38:53
